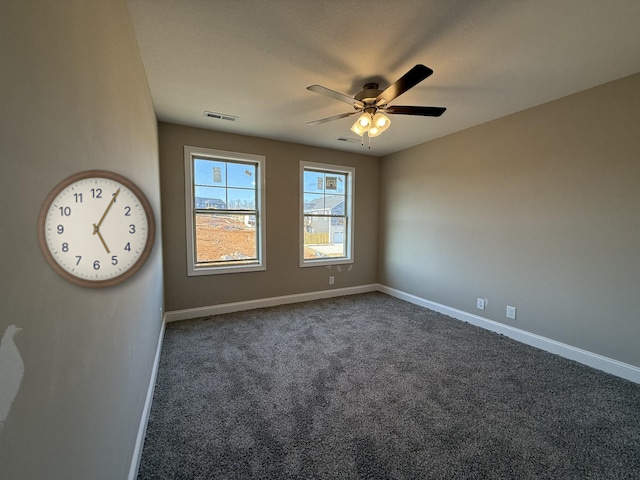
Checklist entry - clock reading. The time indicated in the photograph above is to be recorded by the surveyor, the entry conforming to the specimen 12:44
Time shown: 5:05
